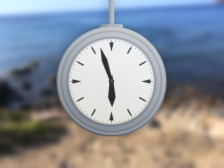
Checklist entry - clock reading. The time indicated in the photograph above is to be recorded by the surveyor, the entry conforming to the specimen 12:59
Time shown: 5:57
